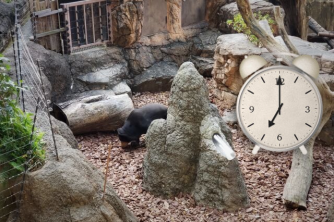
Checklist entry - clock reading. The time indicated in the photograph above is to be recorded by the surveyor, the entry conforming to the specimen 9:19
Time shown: 7:00
